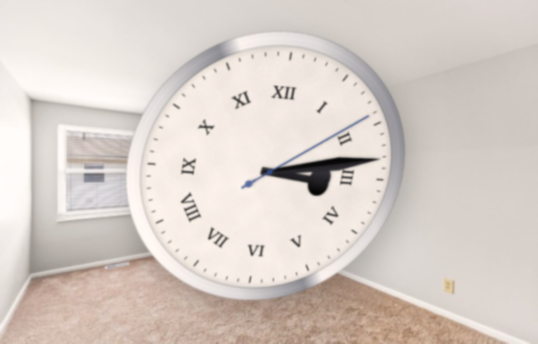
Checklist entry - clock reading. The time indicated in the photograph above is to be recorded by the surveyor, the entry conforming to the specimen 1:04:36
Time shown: 3:13:09
